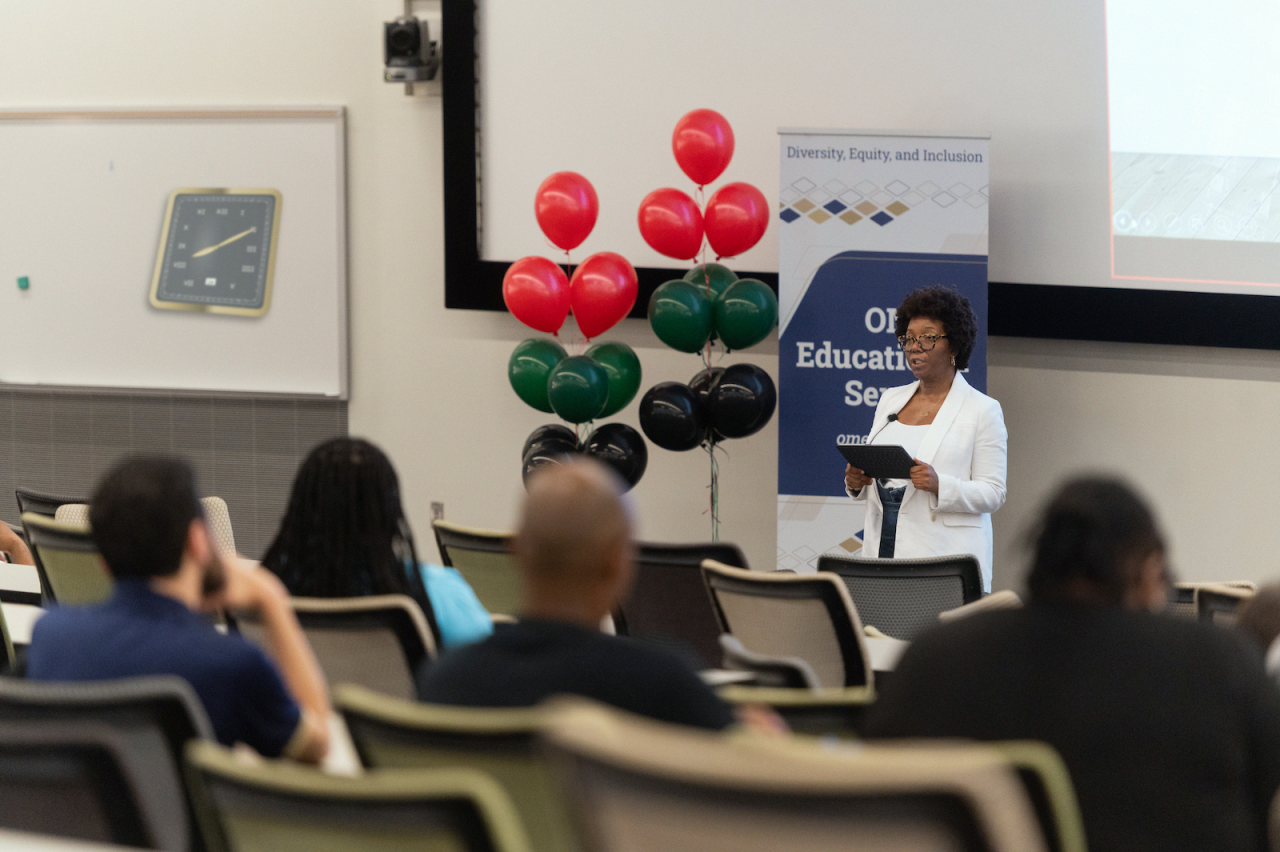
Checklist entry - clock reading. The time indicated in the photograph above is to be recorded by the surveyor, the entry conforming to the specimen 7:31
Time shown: 8:10
